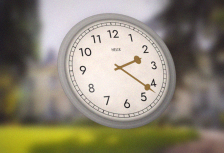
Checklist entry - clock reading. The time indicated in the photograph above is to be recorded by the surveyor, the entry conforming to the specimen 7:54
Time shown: 2:22
